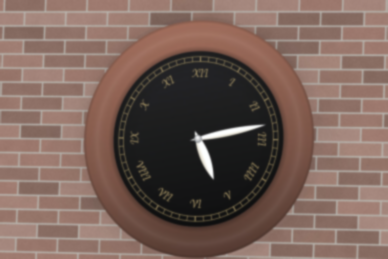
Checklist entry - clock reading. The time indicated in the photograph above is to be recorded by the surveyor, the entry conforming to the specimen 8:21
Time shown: 5:13
